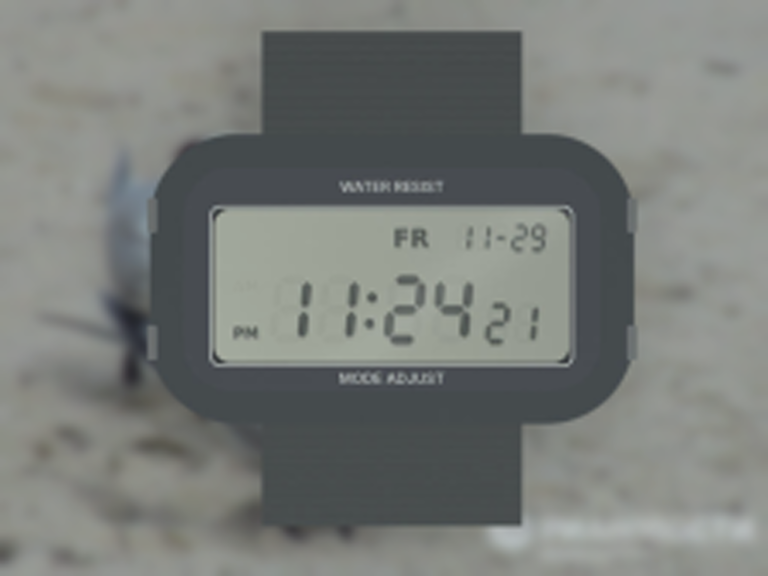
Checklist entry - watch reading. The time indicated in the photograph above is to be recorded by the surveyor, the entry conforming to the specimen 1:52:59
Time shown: 11:24:21
